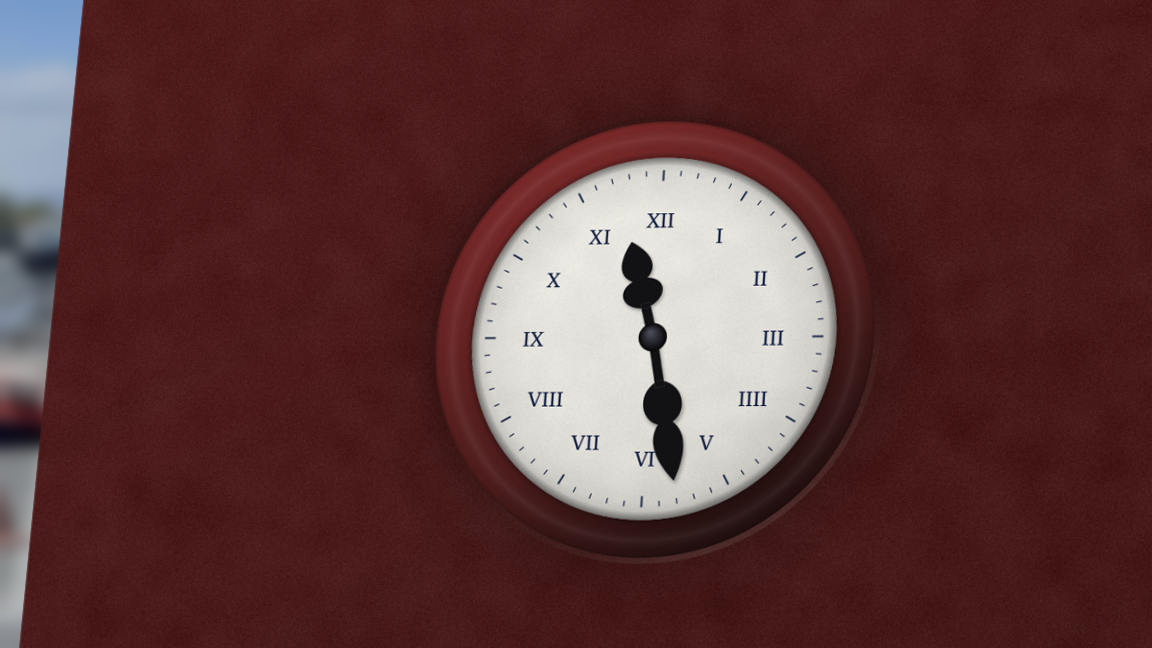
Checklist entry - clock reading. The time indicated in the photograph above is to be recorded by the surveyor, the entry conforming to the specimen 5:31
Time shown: 11:28
